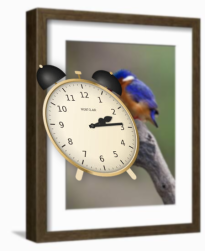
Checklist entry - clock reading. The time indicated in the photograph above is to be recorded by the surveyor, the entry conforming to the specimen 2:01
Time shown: 2:14
